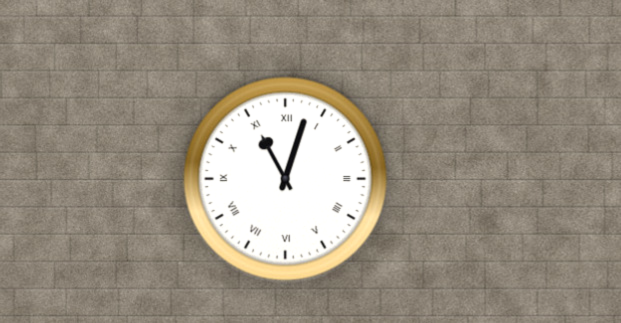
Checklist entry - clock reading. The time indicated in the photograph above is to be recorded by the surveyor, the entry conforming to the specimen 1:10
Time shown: 11:03
